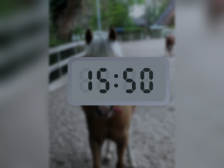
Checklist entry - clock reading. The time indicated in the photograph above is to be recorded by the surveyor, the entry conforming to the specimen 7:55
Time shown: 15:50
